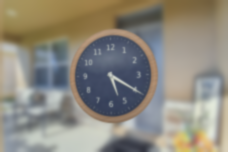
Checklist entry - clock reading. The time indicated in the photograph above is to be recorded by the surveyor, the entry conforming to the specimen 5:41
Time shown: 5:20
